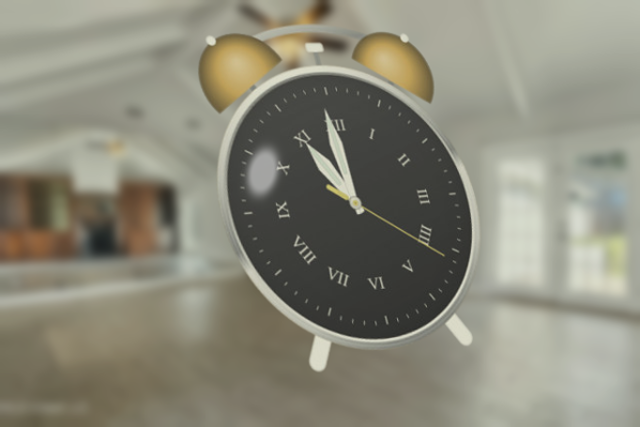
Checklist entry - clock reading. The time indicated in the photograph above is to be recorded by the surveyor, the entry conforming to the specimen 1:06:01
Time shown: 10:59:21
